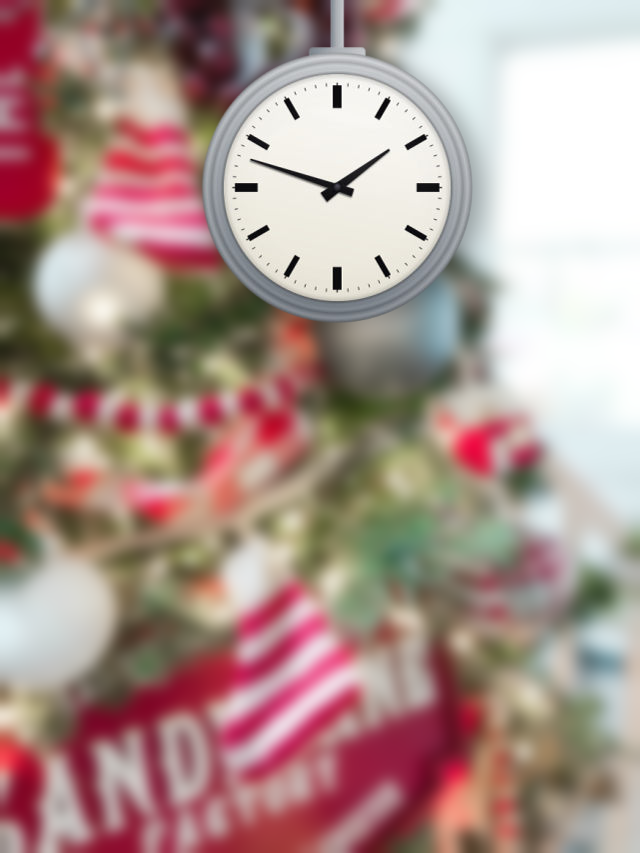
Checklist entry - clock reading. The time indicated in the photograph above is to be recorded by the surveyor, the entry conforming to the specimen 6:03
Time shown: 1:48
